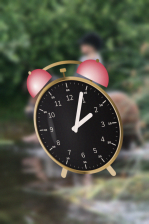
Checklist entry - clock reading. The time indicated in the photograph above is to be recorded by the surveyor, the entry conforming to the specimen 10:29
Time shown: 2:04
